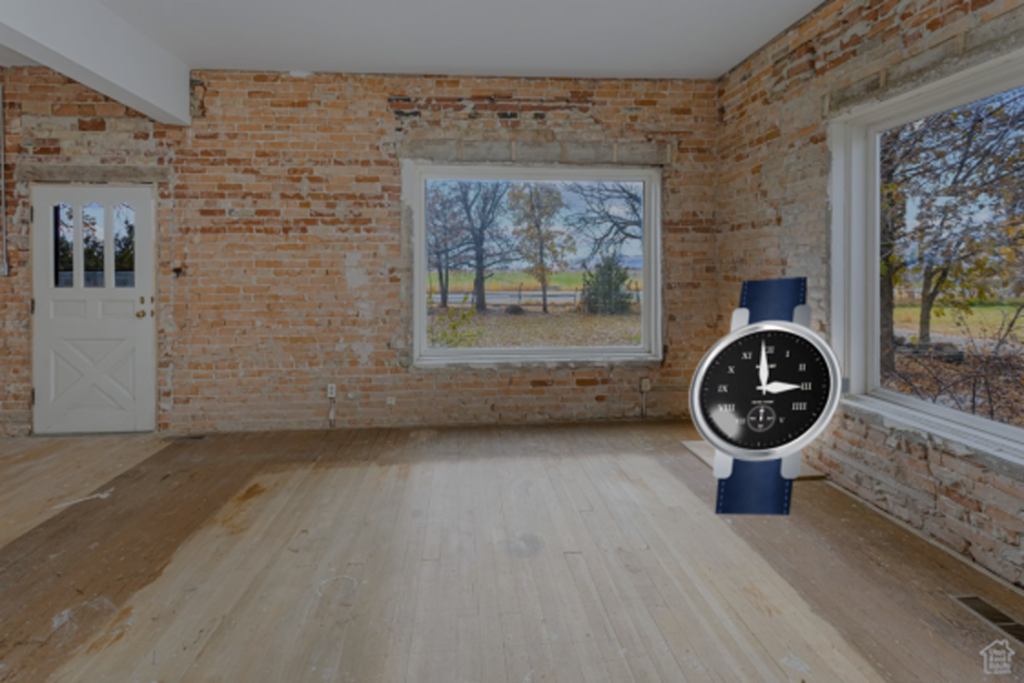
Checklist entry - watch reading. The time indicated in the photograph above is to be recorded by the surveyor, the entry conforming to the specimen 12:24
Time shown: 2:59
